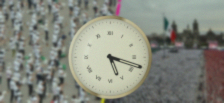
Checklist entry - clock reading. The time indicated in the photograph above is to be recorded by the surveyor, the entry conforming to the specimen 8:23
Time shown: 5:18
